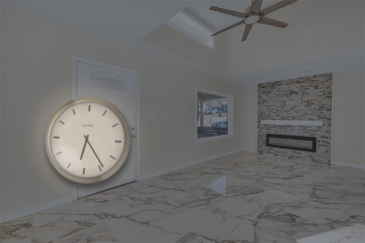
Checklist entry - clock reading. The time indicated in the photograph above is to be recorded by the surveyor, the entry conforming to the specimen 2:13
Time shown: 6:24
